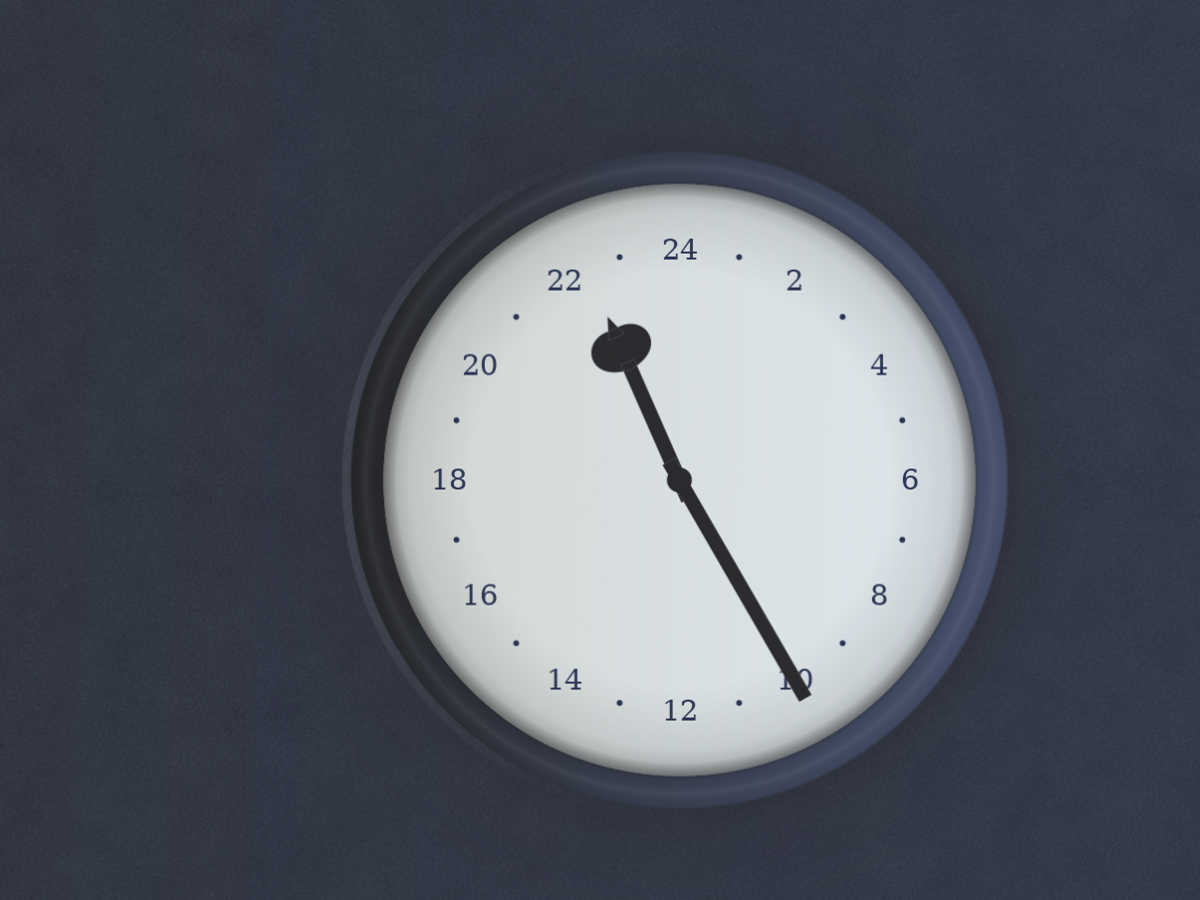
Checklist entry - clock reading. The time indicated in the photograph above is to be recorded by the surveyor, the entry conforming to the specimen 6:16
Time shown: 22:25
